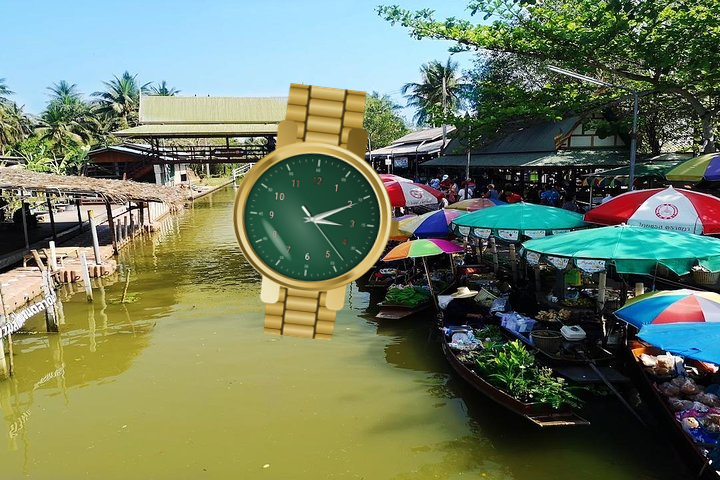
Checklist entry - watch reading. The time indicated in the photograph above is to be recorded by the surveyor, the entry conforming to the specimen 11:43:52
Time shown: 3:10:23
